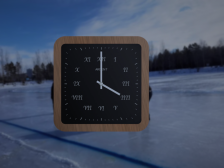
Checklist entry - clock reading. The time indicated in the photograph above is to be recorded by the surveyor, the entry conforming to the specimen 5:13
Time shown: 4:00
